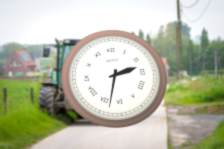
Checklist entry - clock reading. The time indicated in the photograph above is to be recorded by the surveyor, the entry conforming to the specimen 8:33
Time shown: 2:33
